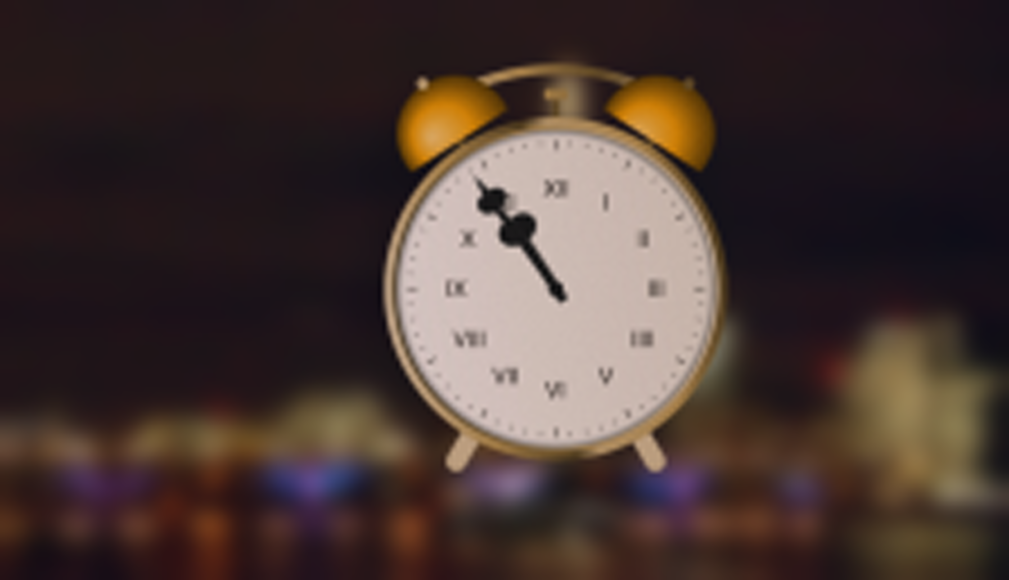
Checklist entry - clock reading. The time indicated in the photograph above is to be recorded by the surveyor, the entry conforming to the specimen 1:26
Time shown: 10:54
